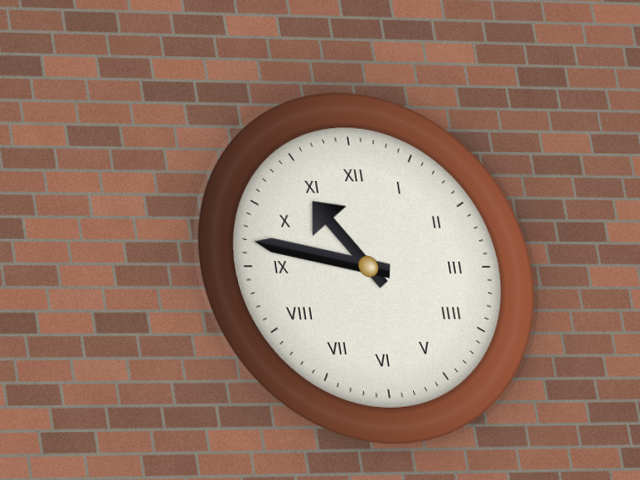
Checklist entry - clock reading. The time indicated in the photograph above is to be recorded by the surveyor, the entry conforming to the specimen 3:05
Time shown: 10:47
